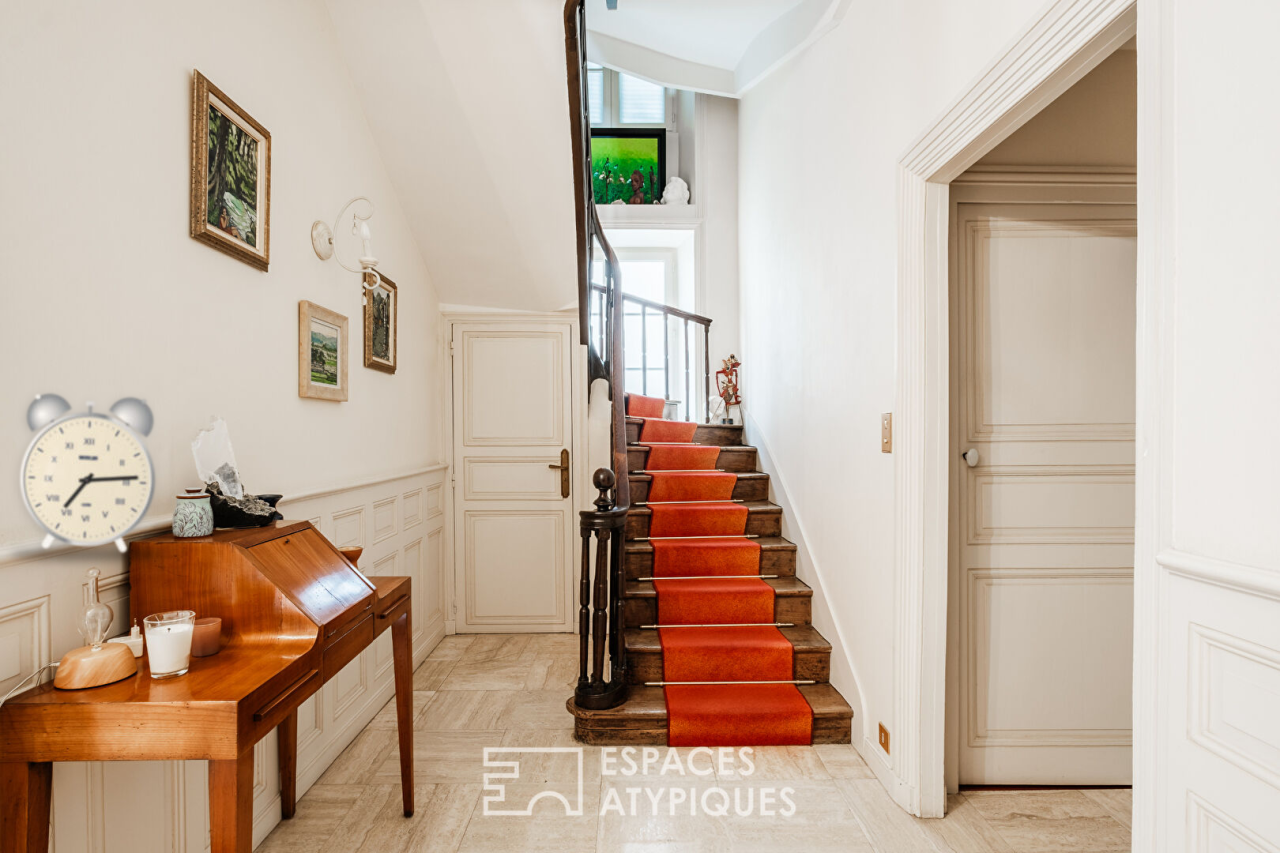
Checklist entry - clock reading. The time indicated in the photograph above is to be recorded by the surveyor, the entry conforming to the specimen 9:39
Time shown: 7:14
